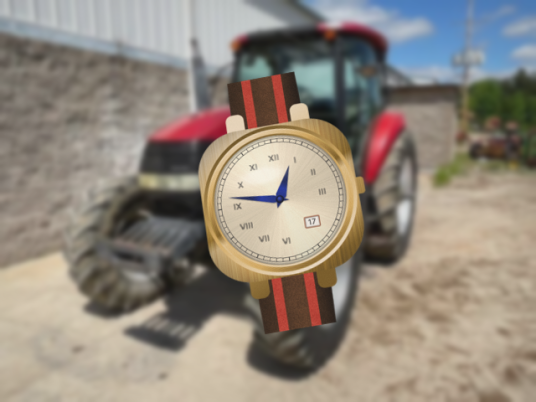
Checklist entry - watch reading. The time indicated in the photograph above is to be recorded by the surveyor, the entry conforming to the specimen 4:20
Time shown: 12:47
